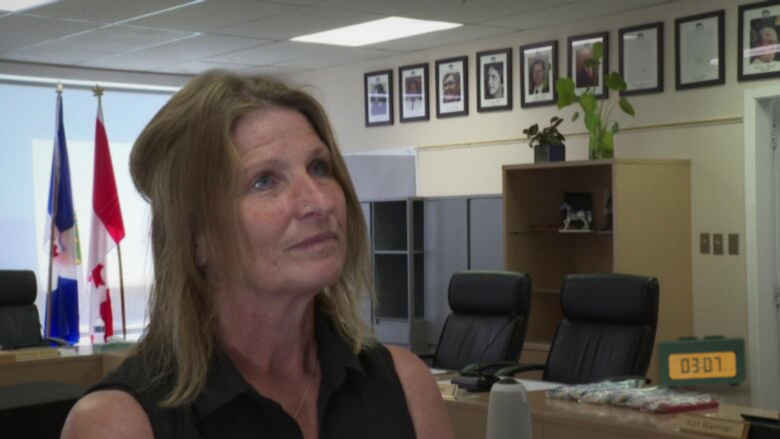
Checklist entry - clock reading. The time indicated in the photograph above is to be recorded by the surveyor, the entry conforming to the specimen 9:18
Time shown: 3:07
